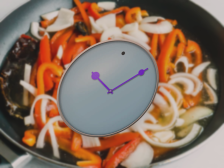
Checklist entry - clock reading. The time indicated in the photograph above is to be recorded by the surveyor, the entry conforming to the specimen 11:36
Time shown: 10:08
